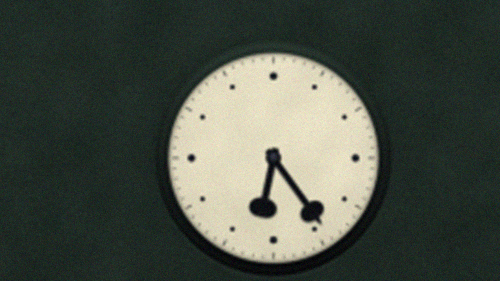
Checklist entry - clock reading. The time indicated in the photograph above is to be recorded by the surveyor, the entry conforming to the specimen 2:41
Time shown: 6:24
